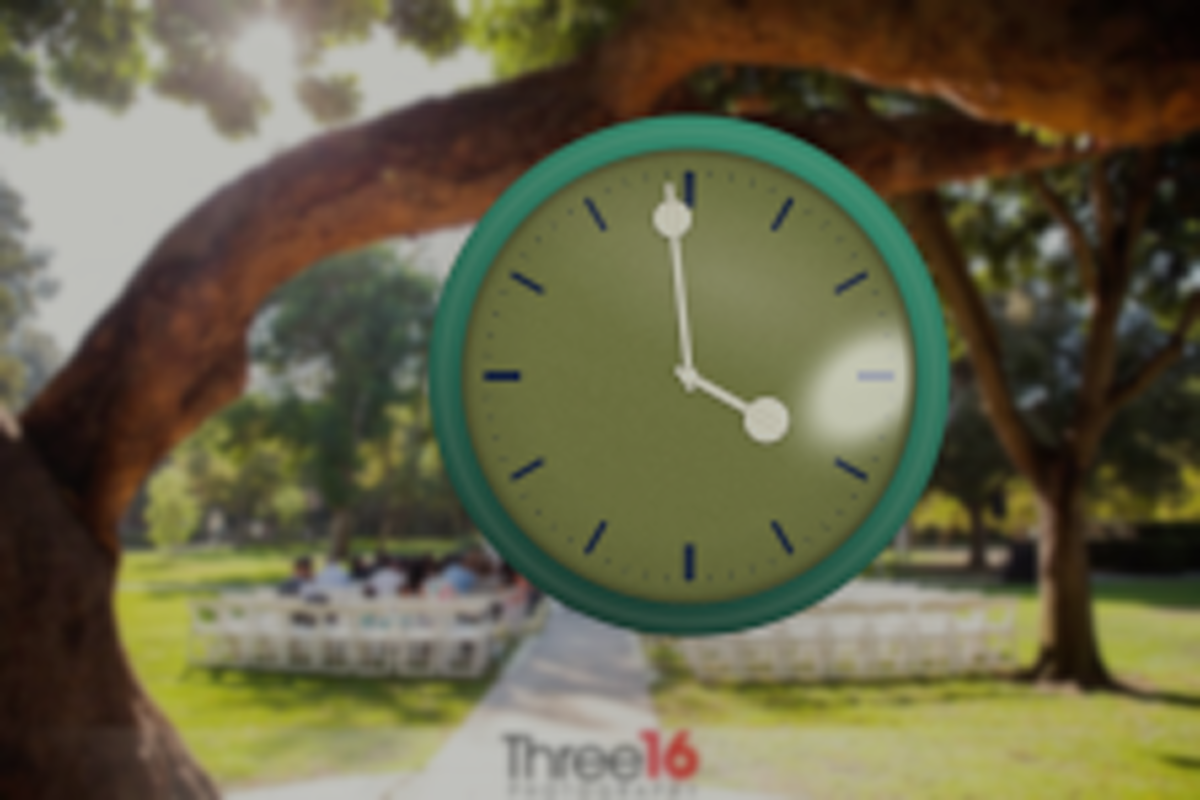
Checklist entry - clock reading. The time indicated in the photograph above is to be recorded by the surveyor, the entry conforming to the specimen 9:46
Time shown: 3:59
